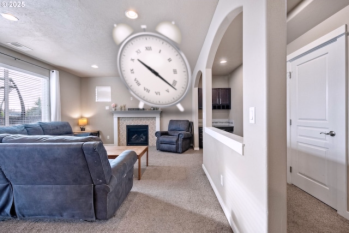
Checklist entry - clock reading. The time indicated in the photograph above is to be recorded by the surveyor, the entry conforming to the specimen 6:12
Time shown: 10:22
